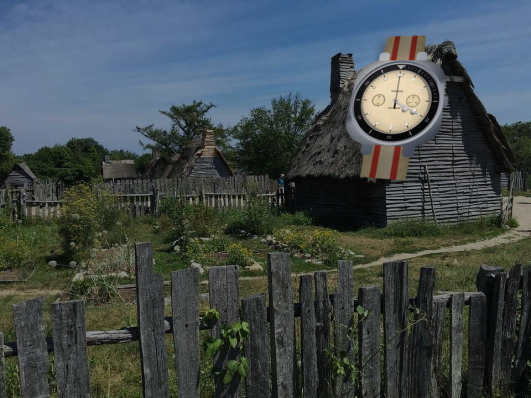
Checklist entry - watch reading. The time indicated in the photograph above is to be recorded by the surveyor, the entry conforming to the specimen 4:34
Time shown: 4:20
